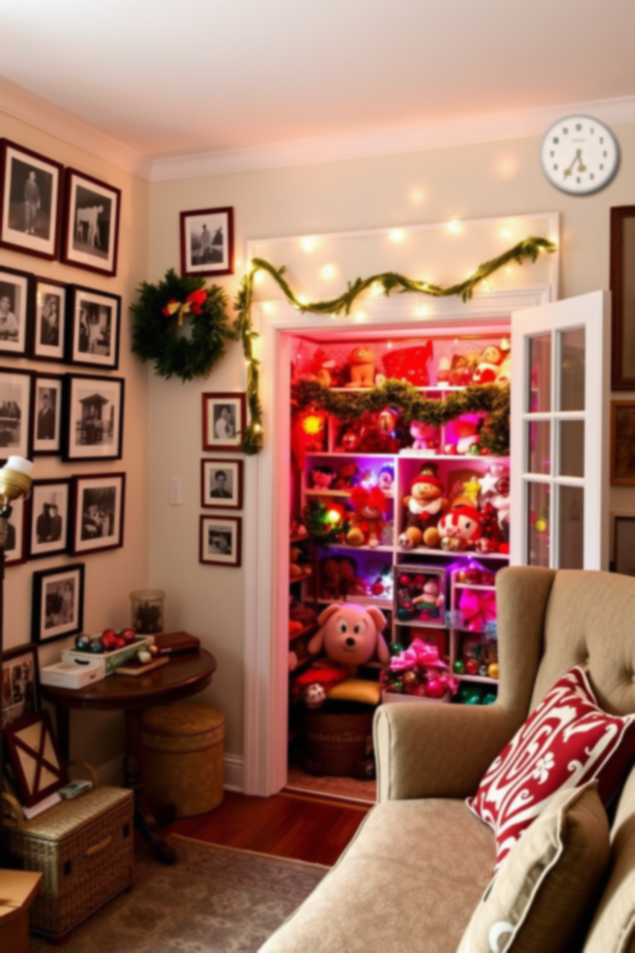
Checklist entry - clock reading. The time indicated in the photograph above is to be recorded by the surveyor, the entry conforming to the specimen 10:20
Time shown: 5:35
